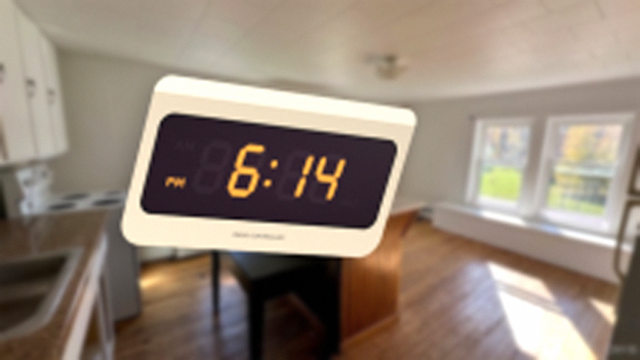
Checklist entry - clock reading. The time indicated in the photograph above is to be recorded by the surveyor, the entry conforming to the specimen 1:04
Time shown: 6:14
